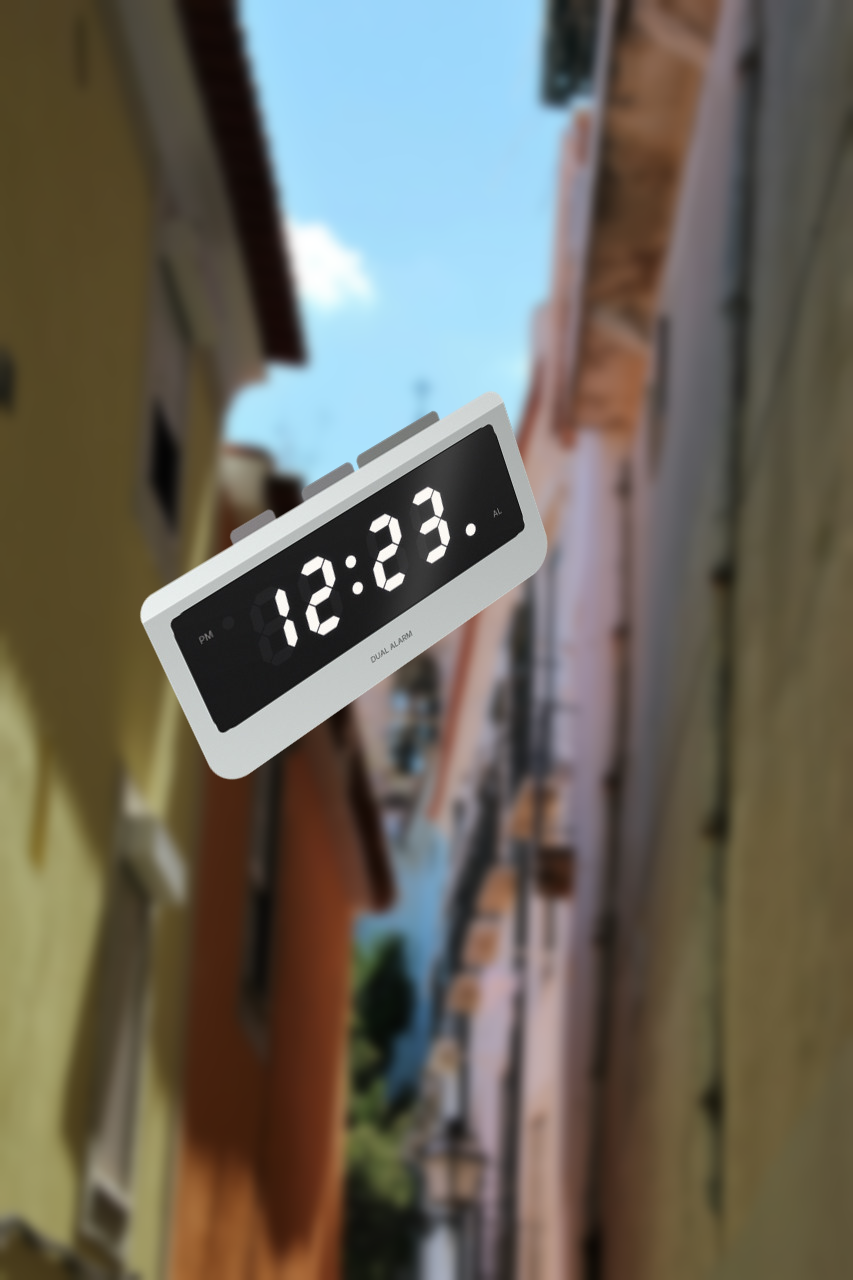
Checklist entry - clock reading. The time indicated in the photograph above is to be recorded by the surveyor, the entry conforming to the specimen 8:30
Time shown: 12:23
